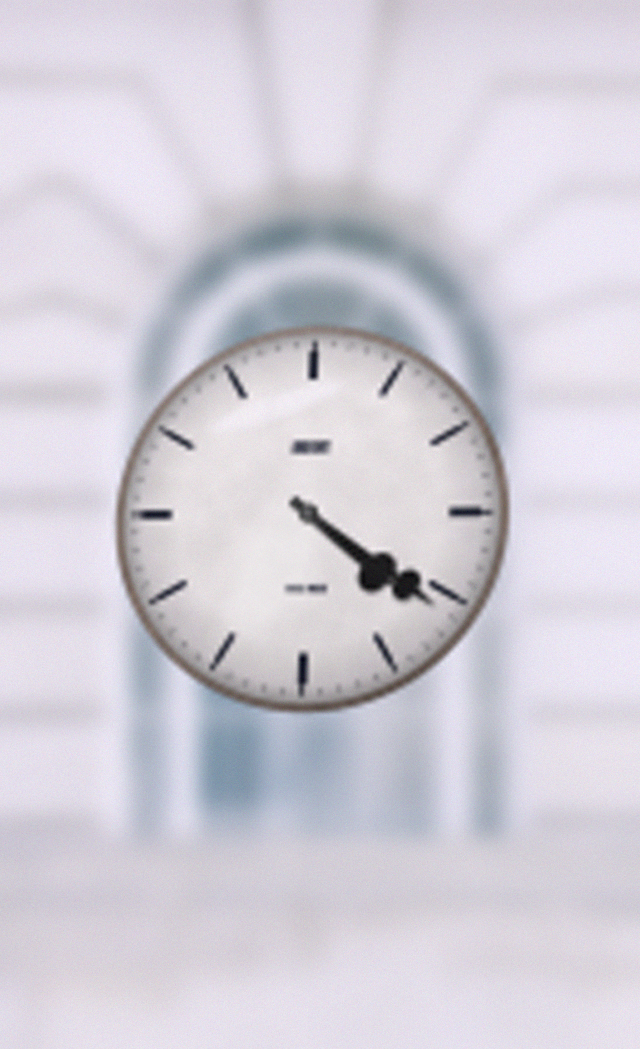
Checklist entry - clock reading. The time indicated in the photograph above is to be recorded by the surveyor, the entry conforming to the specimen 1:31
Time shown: 4:21
